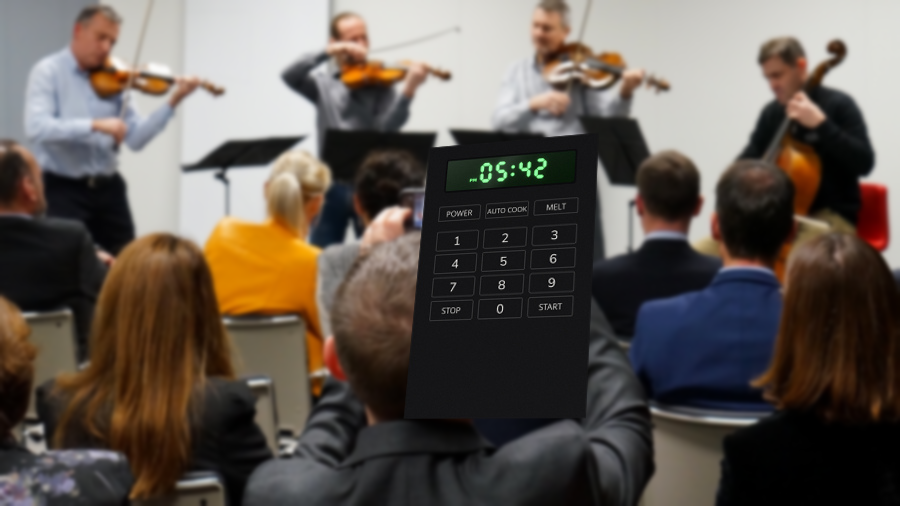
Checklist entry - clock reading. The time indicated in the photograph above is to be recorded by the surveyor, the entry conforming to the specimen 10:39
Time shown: 5:42
